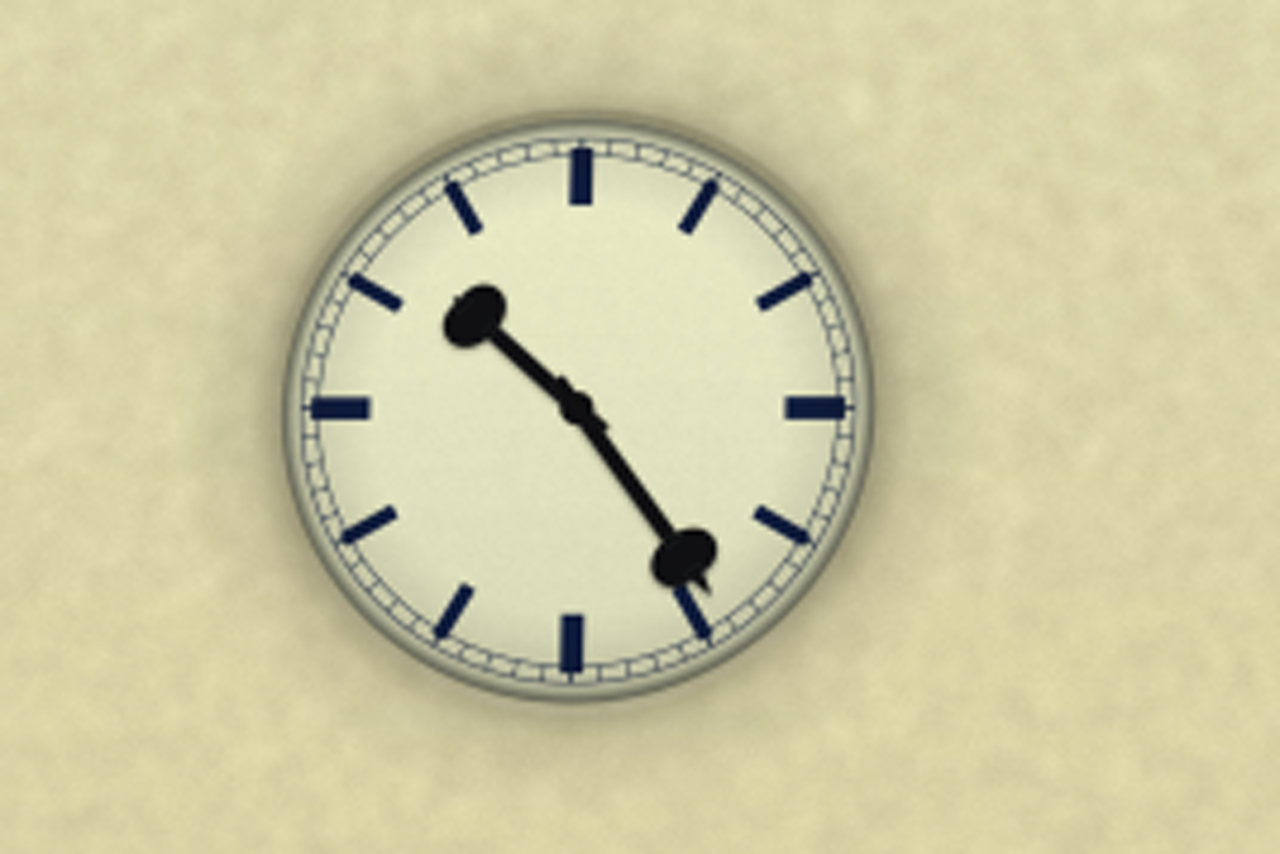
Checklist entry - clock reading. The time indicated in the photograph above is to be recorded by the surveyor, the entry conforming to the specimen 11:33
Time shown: 10:24
